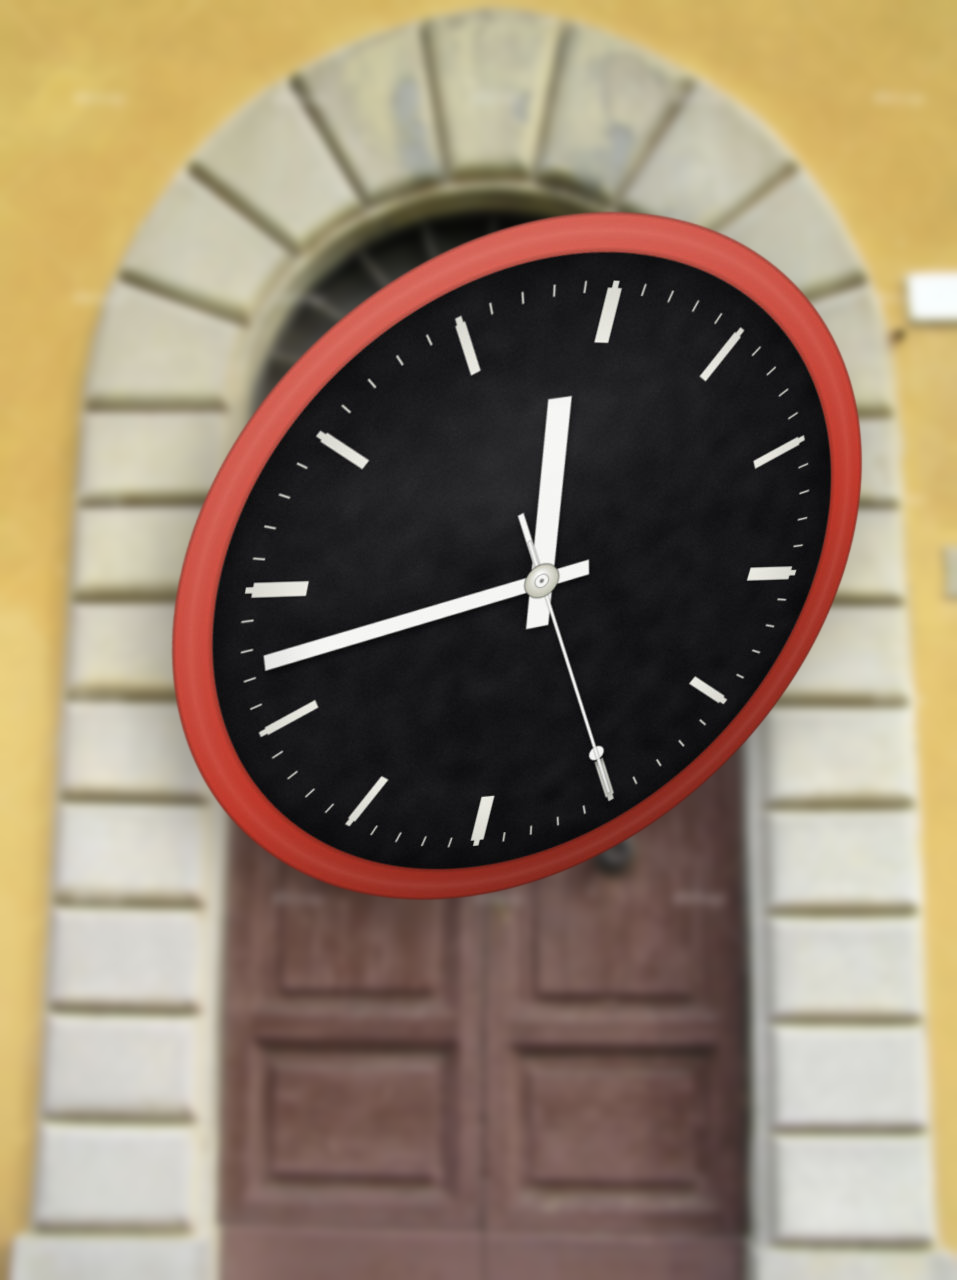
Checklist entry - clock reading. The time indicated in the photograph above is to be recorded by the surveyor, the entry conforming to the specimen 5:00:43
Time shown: 11:42:25
